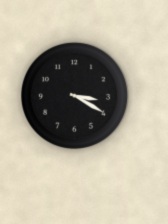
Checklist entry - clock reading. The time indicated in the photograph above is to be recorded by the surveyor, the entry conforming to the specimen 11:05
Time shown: 3:20
